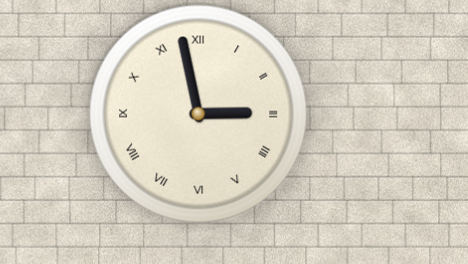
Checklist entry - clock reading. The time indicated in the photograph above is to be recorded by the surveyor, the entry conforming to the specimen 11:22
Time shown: 2:58
